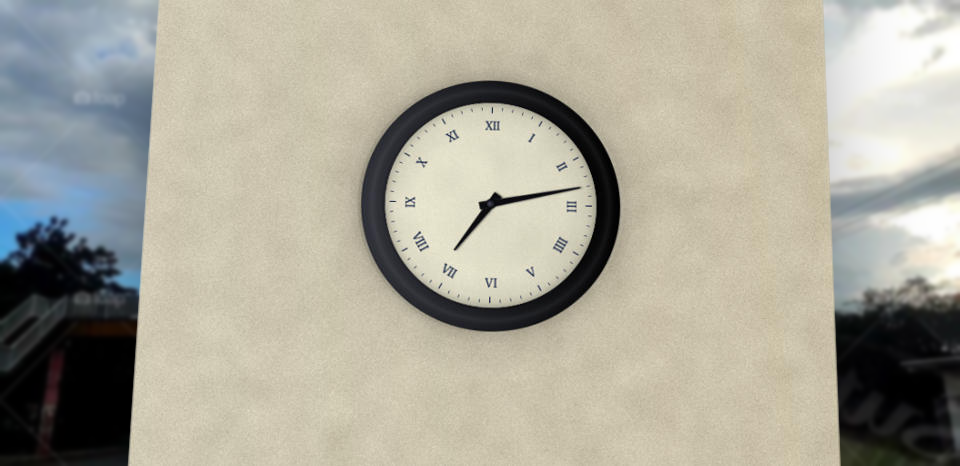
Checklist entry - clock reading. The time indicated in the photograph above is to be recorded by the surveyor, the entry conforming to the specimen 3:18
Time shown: 7:13
